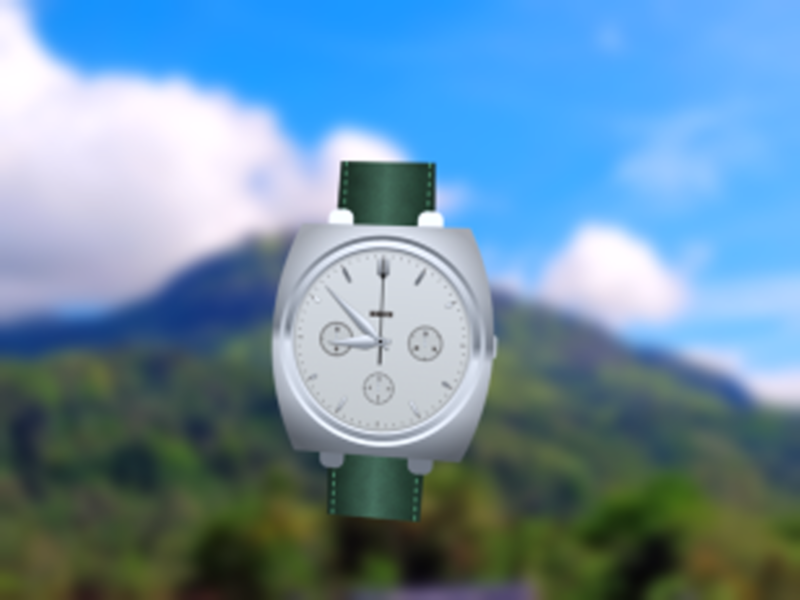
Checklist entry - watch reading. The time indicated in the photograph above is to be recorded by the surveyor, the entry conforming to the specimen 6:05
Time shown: 8:52
